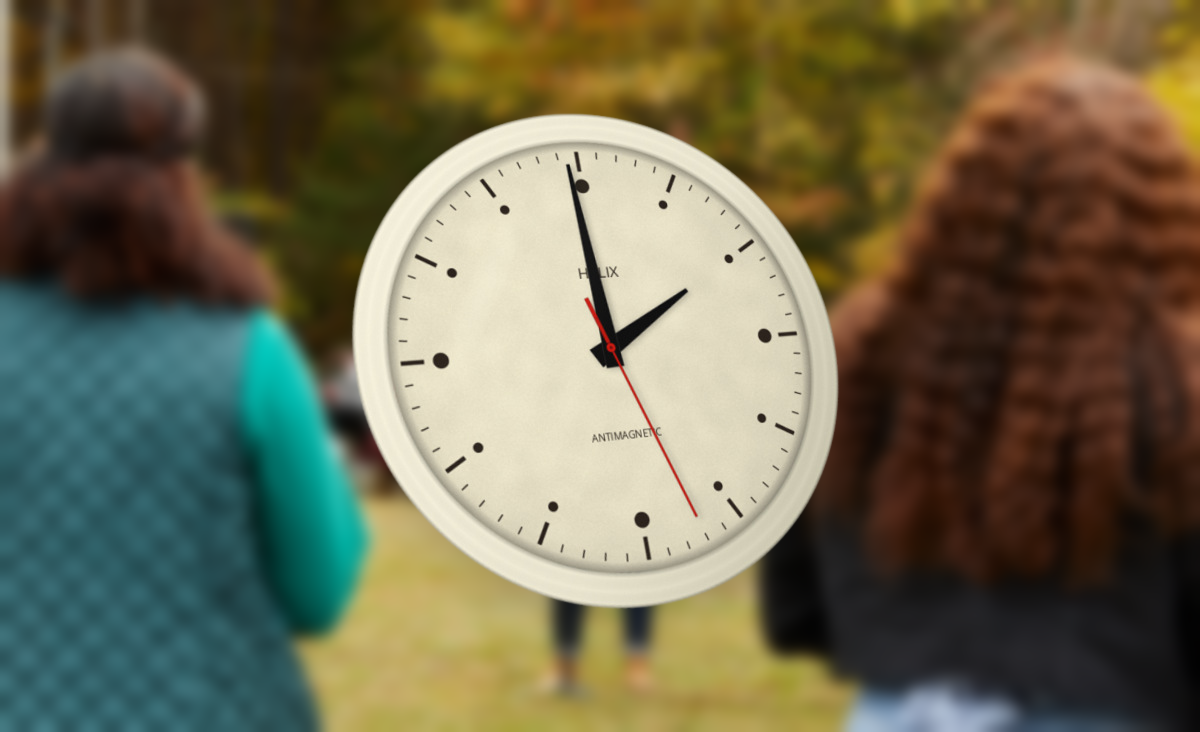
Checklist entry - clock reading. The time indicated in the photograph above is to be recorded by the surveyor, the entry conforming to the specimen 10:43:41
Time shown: 1:59:27
